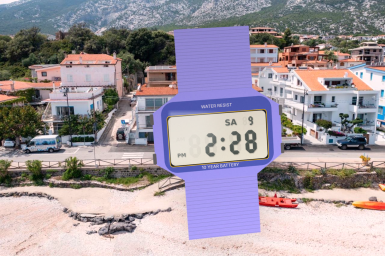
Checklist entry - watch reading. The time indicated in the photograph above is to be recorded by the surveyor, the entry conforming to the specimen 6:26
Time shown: 2:28
